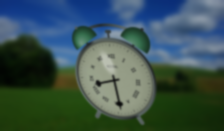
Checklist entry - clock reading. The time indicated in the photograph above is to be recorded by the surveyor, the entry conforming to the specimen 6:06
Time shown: 8:29
